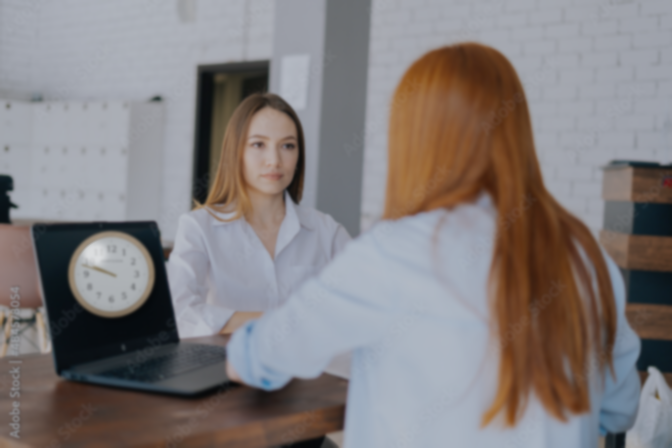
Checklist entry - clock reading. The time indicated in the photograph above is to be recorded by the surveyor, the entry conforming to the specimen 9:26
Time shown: 9:48
